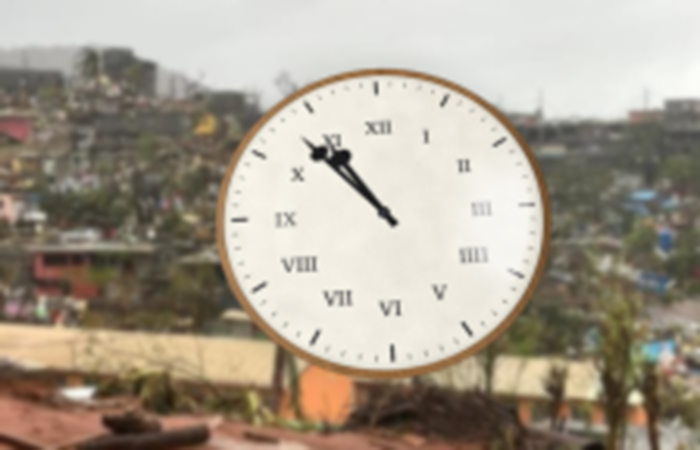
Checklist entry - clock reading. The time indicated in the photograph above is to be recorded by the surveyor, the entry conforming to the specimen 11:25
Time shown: 10:53
